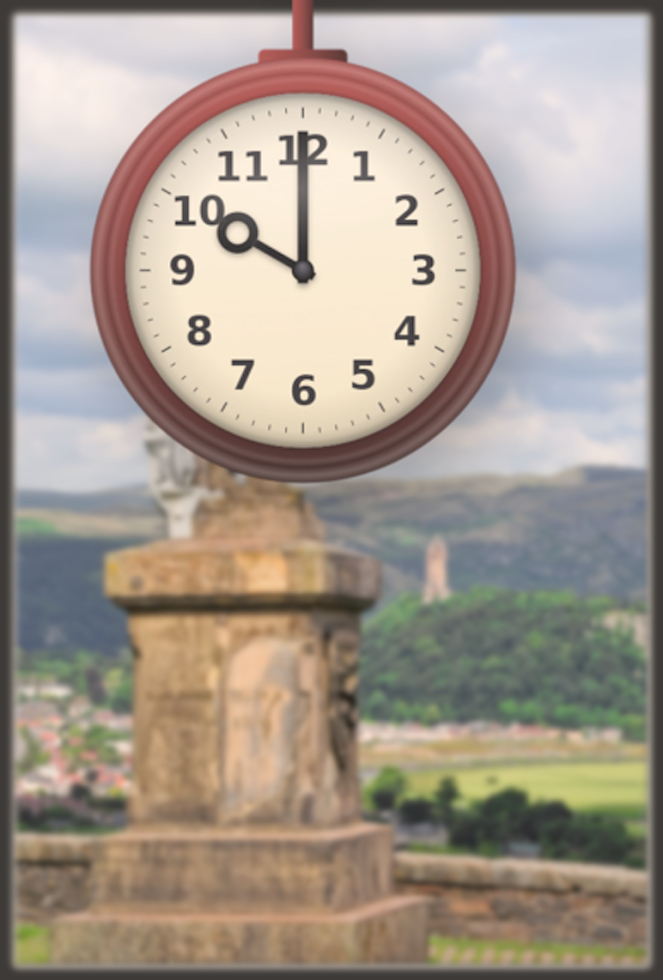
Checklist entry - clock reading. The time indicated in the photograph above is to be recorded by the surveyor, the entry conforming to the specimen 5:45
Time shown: 10:00
